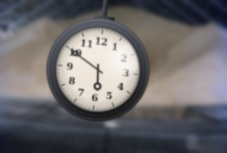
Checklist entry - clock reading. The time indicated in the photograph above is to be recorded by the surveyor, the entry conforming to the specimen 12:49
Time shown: 5:50
